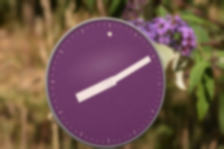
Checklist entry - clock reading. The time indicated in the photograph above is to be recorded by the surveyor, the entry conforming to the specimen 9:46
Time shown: 8:10
